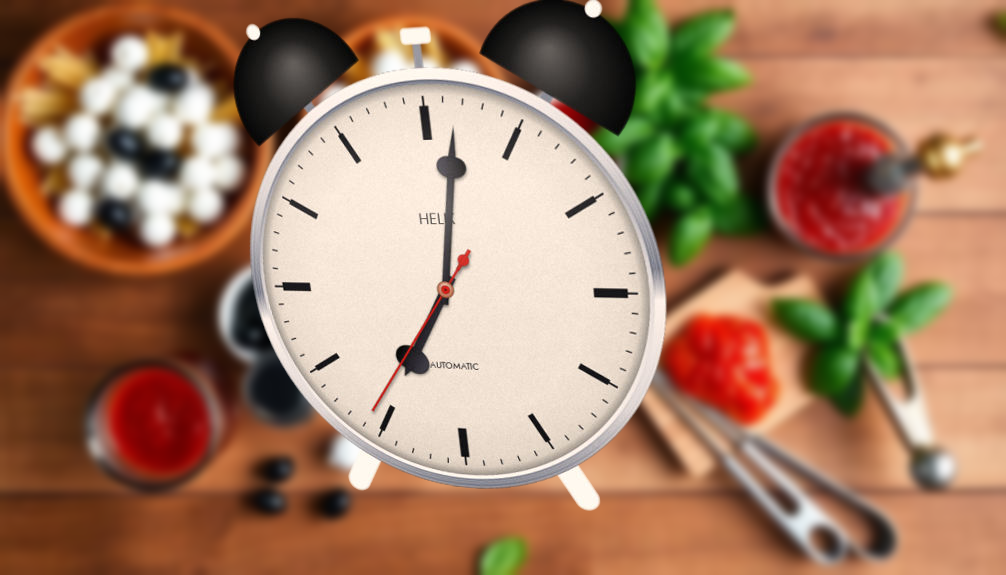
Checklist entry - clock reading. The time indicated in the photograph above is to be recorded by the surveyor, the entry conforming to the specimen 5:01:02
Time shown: 7:01:36
